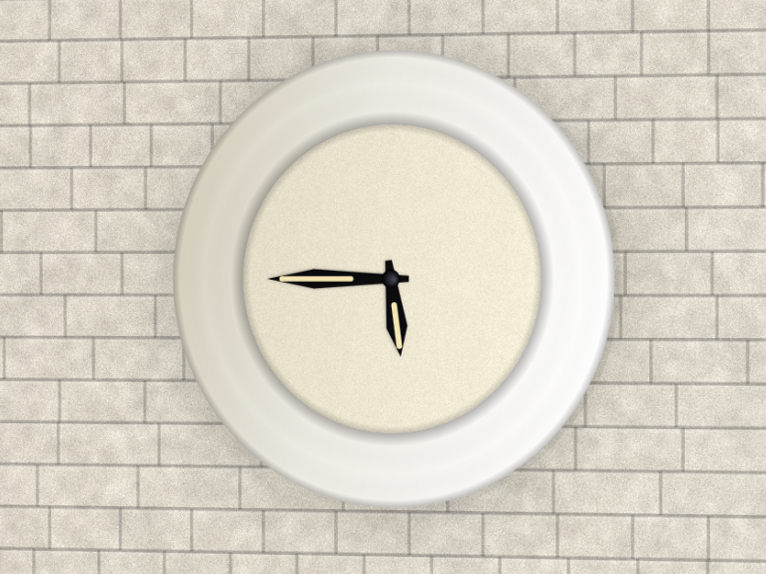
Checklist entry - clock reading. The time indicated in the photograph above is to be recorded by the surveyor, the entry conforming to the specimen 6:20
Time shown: 5:45
